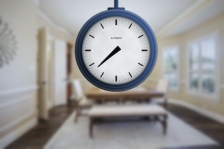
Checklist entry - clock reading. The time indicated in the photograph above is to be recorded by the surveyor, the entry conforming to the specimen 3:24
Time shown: 7:38
